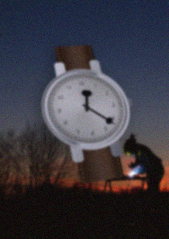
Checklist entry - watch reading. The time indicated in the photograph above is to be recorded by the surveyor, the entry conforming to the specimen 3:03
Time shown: 12:22
